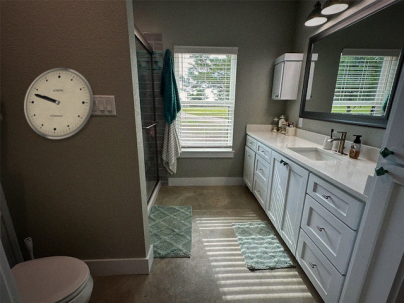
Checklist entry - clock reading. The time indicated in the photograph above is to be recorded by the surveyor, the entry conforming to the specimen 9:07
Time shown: 9:48
